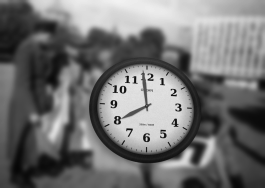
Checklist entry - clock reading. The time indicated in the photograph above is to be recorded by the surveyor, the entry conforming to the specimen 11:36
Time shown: 7:59
